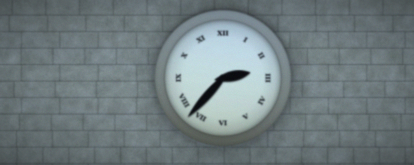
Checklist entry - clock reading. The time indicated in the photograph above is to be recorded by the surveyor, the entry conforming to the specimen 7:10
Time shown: 2:37
